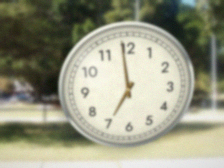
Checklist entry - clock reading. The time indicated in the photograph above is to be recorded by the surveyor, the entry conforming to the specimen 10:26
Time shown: 6:59
